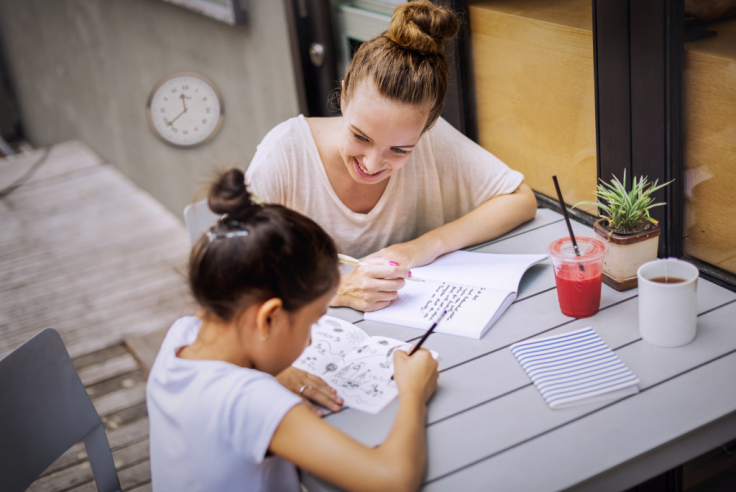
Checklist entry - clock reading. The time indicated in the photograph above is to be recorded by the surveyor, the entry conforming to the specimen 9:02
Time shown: 11:38
